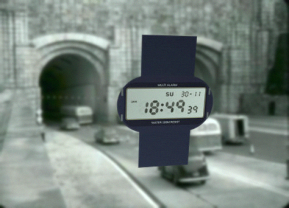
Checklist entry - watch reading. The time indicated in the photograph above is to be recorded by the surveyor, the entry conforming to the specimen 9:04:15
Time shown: 18:49:39
